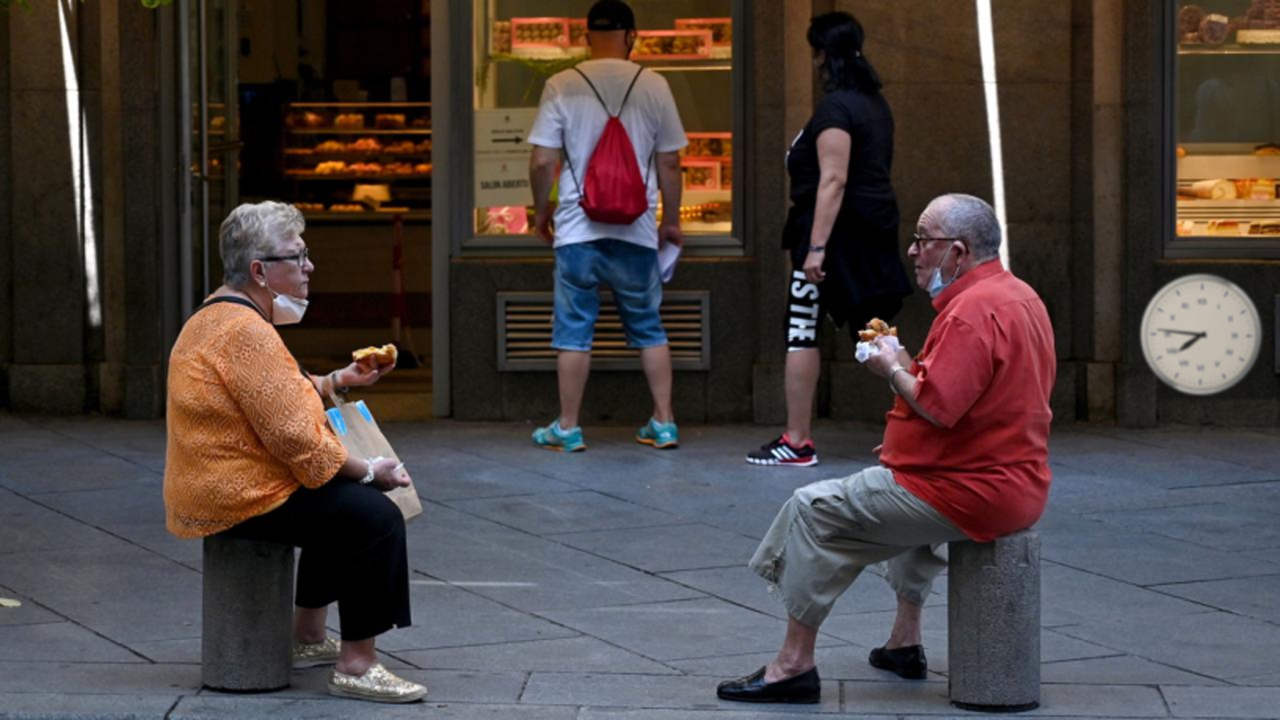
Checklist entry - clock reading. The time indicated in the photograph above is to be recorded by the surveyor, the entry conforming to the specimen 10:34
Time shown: 7:46
